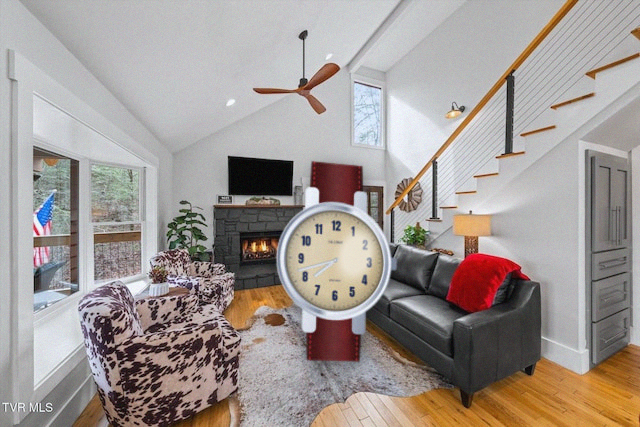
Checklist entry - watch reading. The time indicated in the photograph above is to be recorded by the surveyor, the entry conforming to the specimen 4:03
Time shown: 7:42
